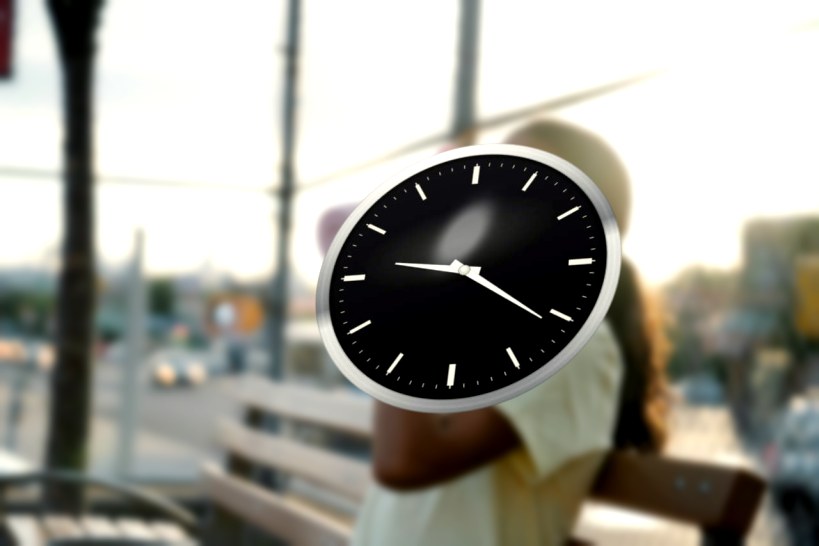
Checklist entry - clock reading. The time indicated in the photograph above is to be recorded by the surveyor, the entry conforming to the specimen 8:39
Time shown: 9:21
